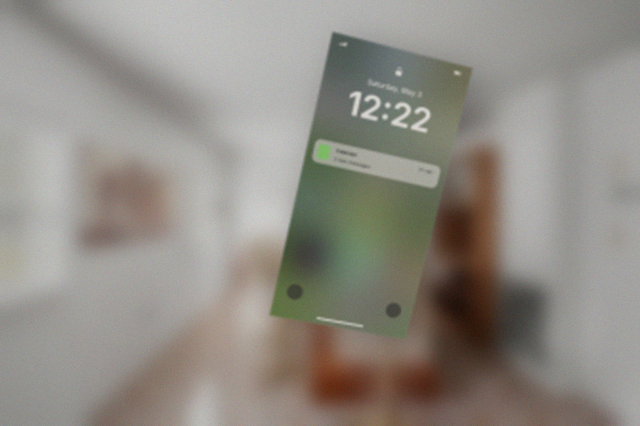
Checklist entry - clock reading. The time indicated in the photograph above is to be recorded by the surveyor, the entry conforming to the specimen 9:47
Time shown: 12:22
